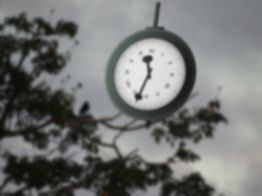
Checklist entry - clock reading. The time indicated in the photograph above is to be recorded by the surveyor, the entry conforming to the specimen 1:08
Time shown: 11:33
